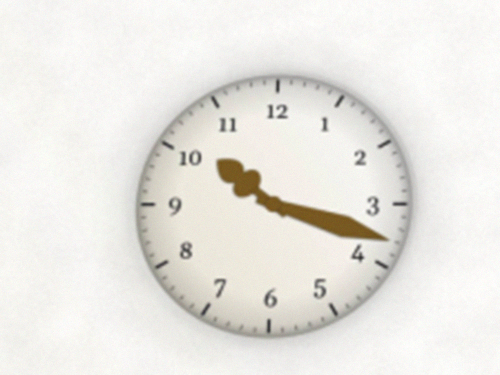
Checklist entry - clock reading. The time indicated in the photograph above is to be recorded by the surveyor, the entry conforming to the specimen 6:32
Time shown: 10:18
